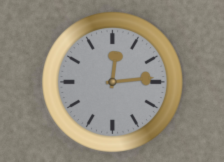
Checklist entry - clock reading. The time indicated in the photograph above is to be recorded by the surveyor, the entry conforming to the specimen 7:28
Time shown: 12:14
